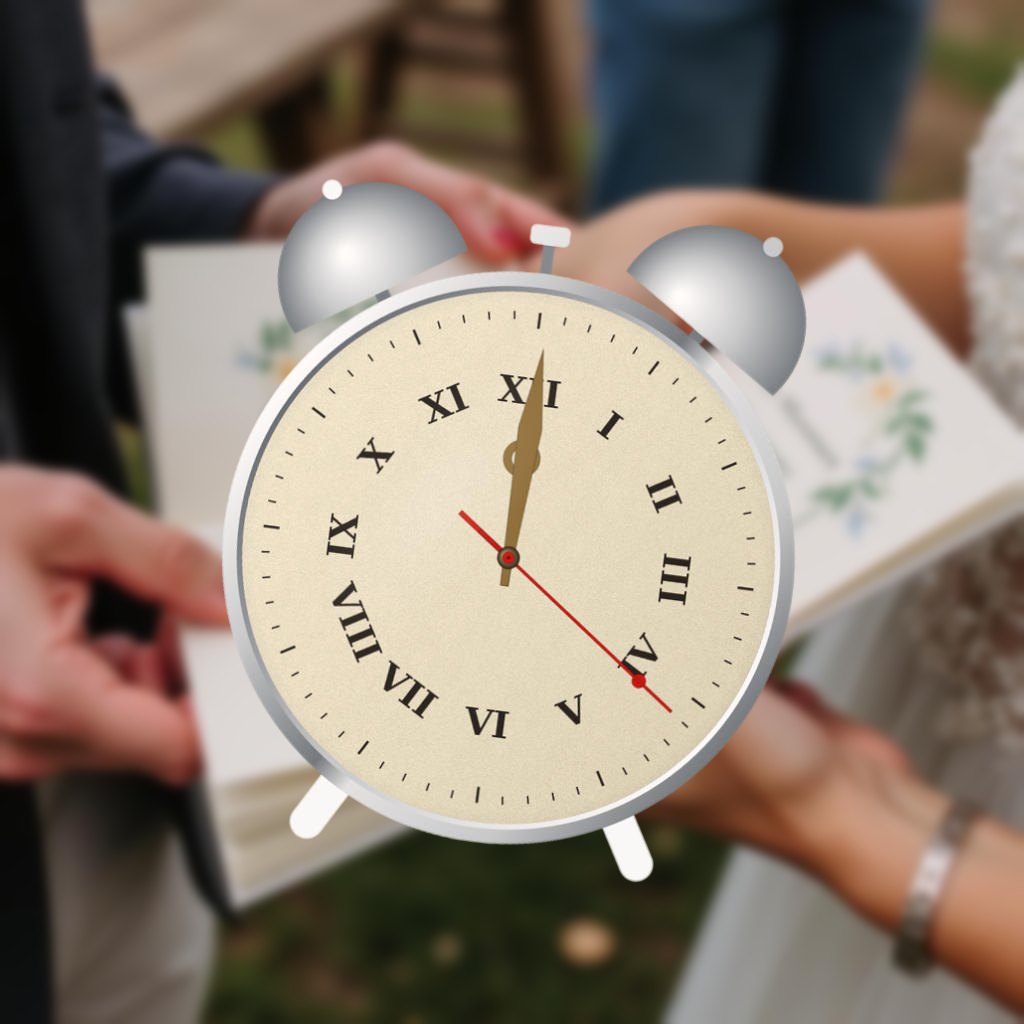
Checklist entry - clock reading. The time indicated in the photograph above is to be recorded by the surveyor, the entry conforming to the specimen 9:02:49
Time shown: 12:00:21
